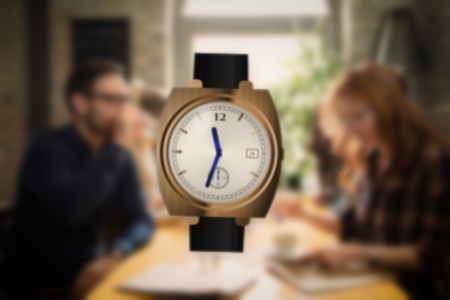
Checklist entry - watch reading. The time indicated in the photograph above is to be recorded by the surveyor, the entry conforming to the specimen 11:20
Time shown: 11:33
